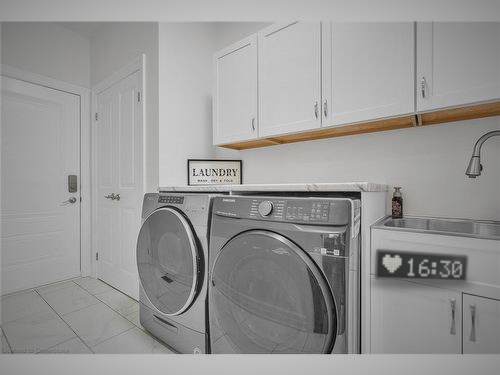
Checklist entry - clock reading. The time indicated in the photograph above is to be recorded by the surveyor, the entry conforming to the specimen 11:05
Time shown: 16:30
